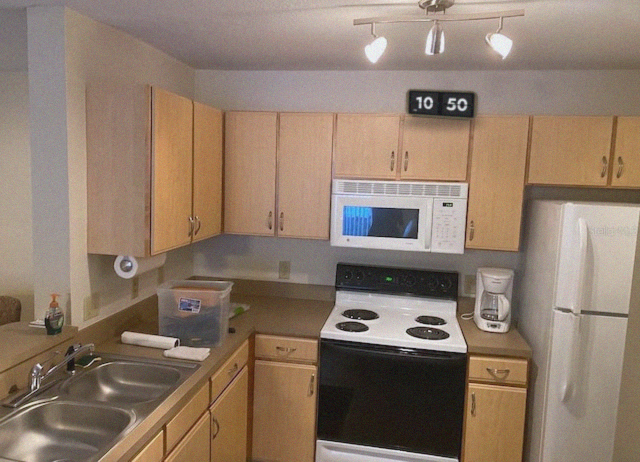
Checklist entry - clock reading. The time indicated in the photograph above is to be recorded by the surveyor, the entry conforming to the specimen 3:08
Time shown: 10:50
